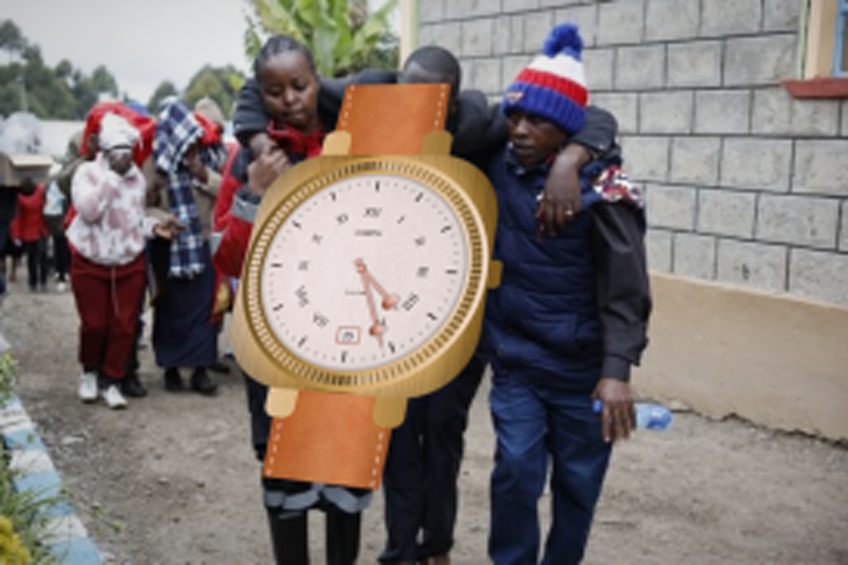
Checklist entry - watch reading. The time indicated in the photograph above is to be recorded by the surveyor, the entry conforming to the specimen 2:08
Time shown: 4:26
